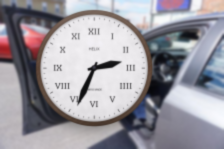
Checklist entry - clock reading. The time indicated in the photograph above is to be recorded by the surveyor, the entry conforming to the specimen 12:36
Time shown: 2:34
